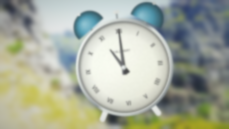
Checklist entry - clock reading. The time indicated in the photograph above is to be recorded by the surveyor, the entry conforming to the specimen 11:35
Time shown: 11:00
